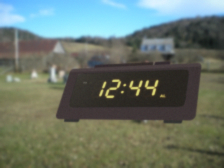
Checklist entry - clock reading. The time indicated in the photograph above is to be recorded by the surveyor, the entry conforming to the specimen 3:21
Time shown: 12:44
